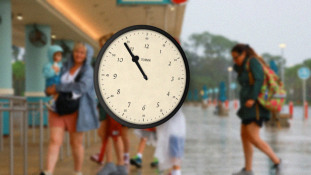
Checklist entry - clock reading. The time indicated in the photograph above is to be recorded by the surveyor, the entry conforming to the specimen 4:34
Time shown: 10:54
